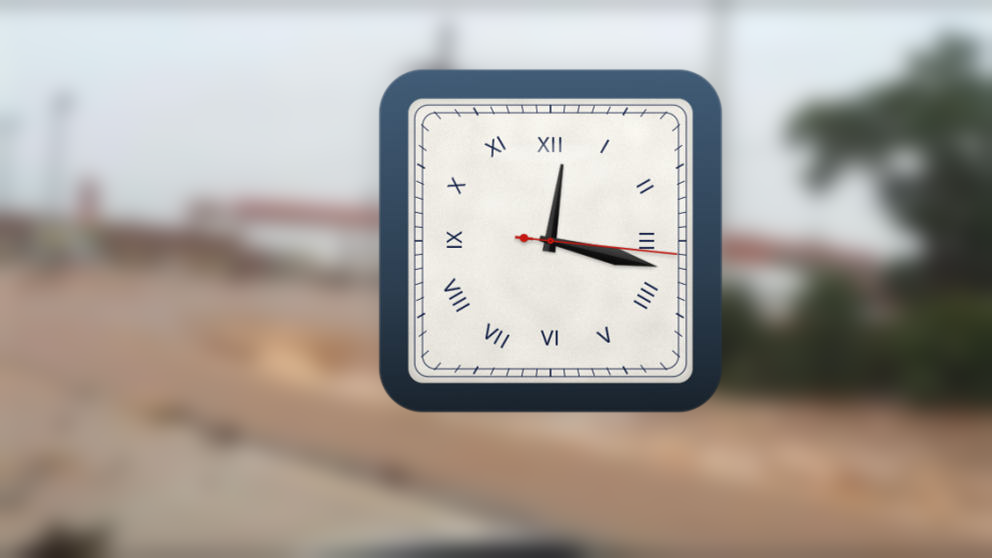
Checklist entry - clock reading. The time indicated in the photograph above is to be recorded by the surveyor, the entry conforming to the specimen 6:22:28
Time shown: 12:17:16
